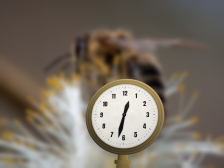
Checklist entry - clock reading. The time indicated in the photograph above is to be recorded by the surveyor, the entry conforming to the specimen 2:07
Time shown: 12:32
